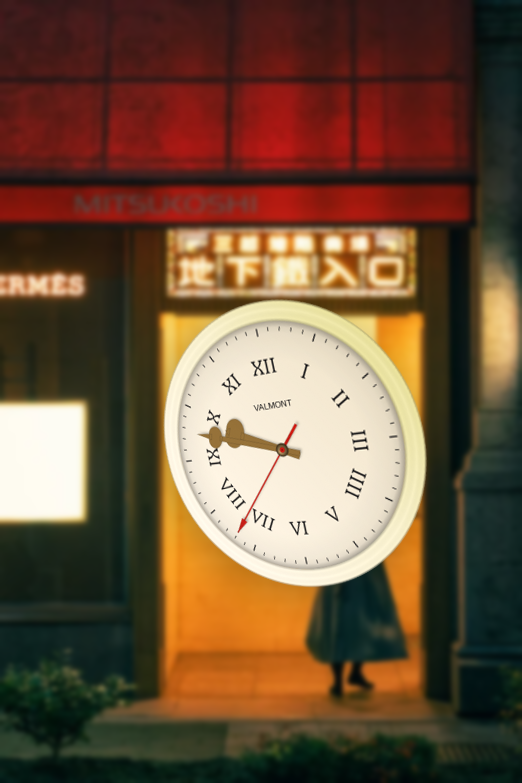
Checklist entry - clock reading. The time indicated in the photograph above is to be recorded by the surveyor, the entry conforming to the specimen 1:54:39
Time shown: 9:47:37
